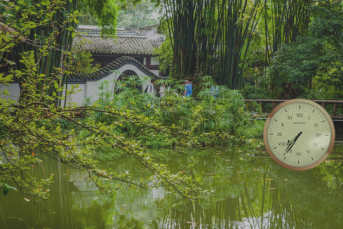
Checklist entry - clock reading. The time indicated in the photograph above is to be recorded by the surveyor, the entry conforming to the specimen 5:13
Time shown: 7:36
